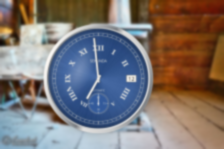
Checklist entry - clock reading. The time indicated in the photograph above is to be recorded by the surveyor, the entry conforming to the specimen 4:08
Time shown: 6:59
